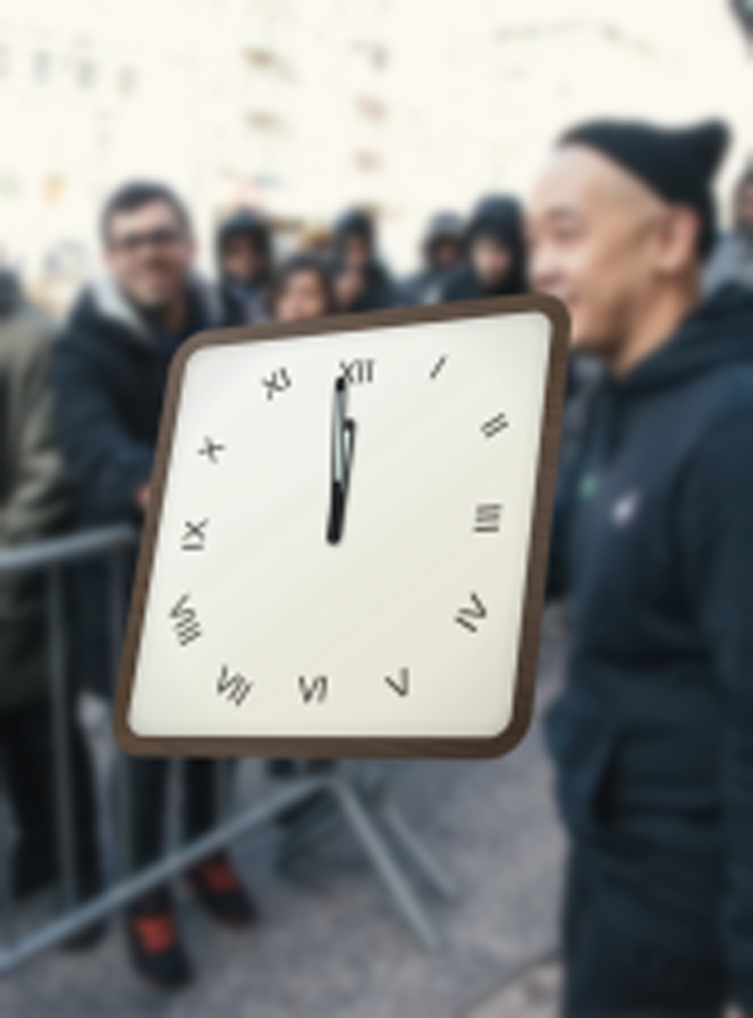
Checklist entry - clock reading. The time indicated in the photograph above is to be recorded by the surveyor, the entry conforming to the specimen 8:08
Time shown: 11:59
